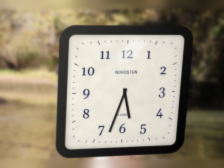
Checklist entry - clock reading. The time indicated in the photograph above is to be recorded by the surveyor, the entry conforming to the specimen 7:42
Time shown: 5:33
